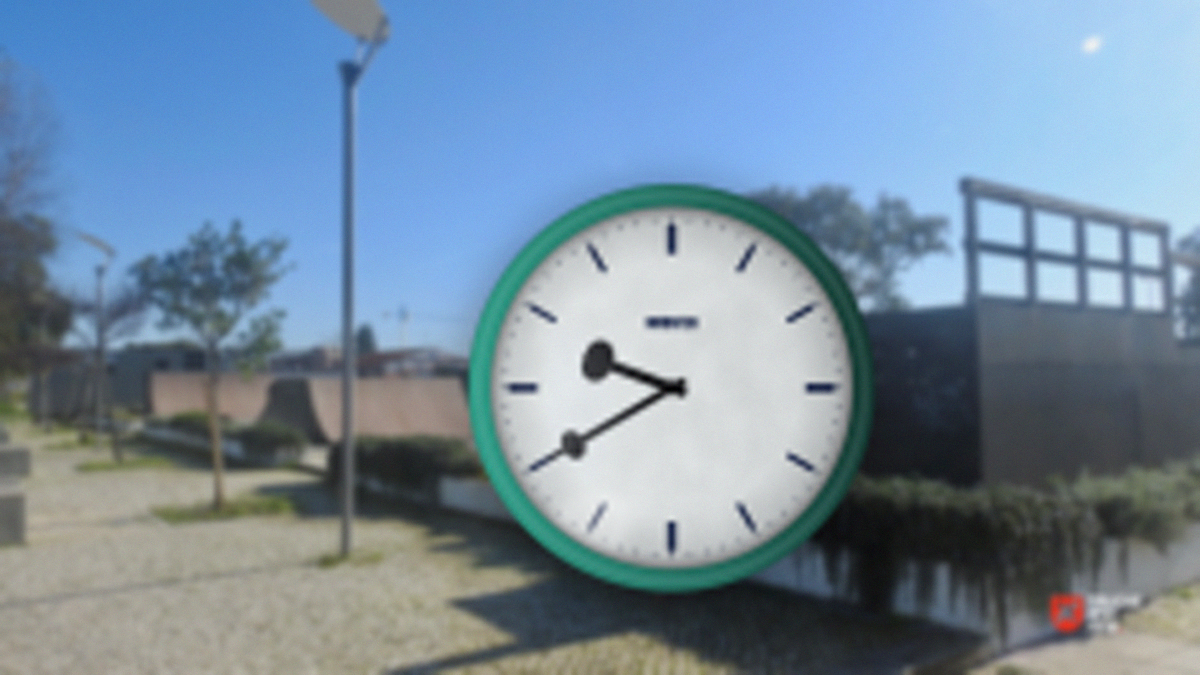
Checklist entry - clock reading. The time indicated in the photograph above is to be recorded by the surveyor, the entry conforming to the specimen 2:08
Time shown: 9:40
